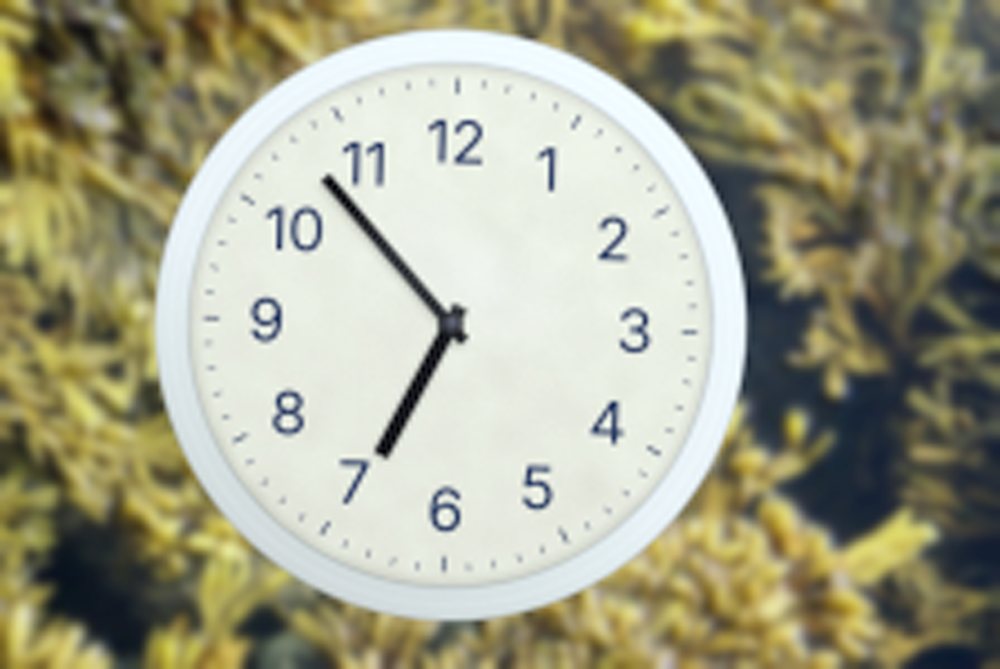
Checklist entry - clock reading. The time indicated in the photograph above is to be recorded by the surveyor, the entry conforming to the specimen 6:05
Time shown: 6:53
